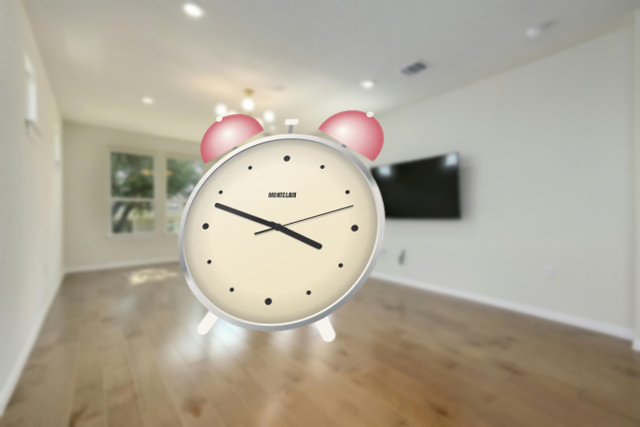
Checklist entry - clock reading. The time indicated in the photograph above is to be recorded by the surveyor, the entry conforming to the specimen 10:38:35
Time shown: 3:48:12
